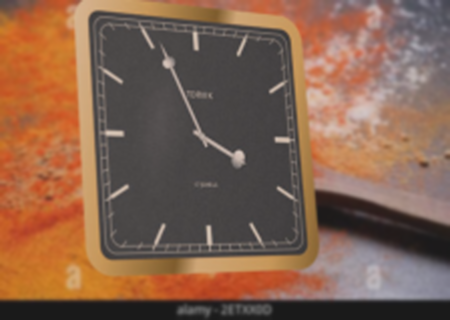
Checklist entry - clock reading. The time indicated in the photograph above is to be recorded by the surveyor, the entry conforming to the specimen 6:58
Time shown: 3:56
